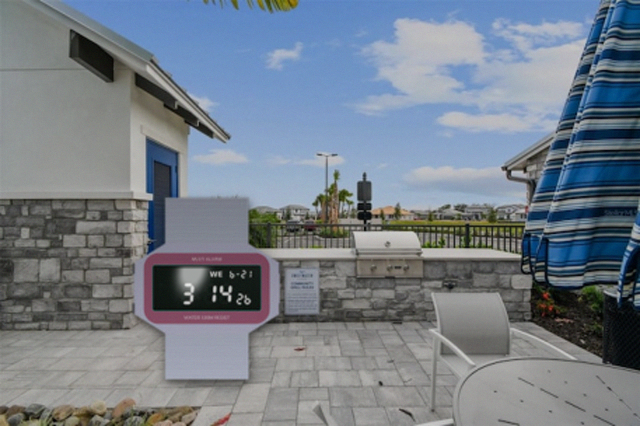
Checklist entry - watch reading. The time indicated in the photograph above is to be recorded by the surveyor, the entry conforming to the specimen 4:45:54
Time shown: 3:14:26
